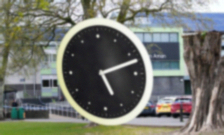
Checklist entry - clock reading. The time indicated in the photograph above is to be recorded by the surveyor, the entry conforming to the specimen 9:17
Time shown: 5:12
